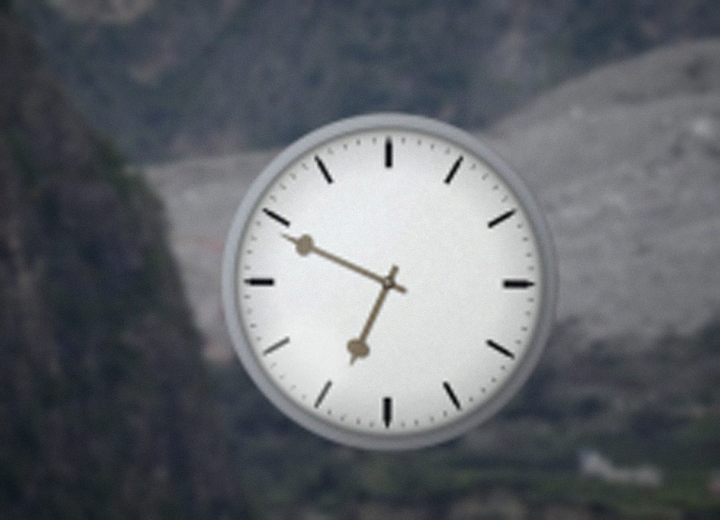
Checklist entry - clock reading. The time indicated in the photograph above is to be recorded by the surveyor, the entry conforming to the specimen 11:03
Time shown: 6:49
